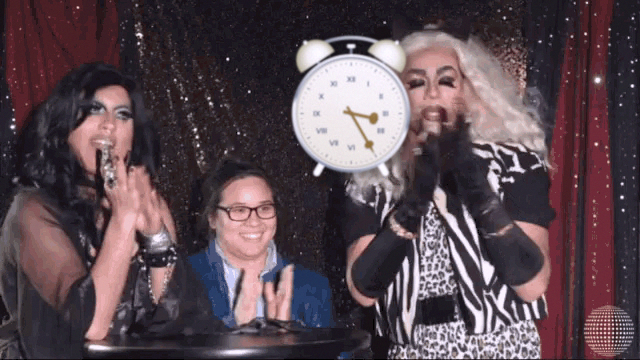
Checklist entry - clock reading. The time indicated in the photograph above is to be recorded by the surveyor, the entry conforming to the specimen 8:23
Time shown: 3:25
